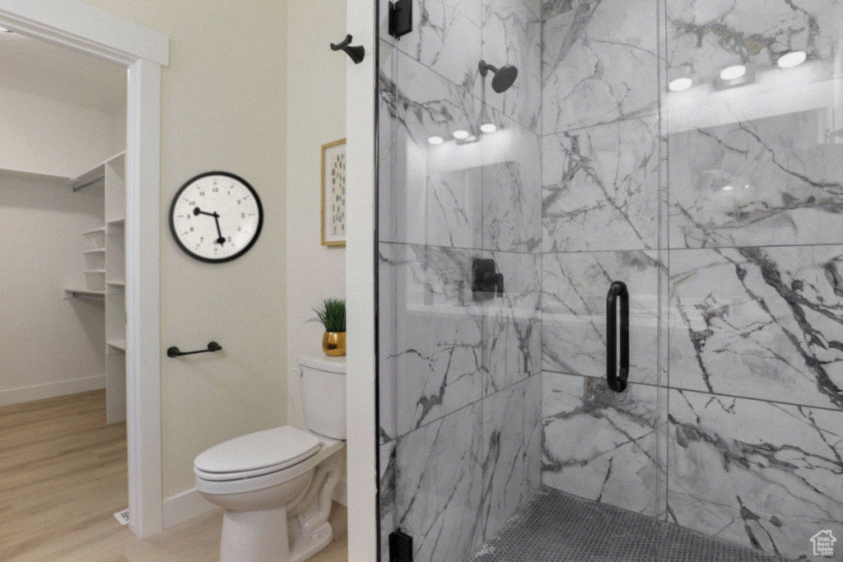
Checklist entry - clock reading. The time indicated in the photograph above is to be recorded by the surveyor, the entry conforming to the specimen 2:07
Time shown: 9:28
